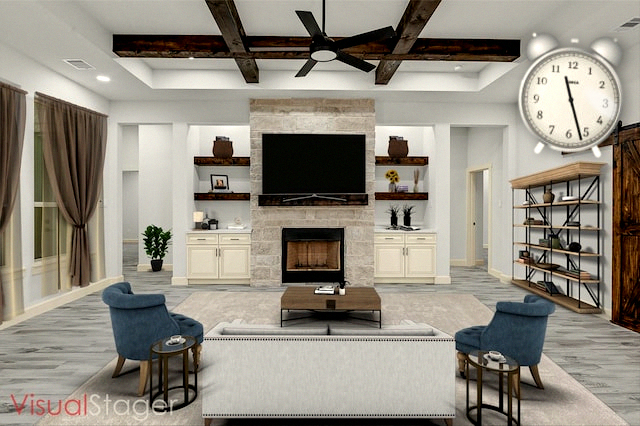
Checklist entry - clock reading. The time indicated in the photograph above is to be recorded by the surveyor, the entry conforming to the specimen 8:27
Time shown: 11:27
